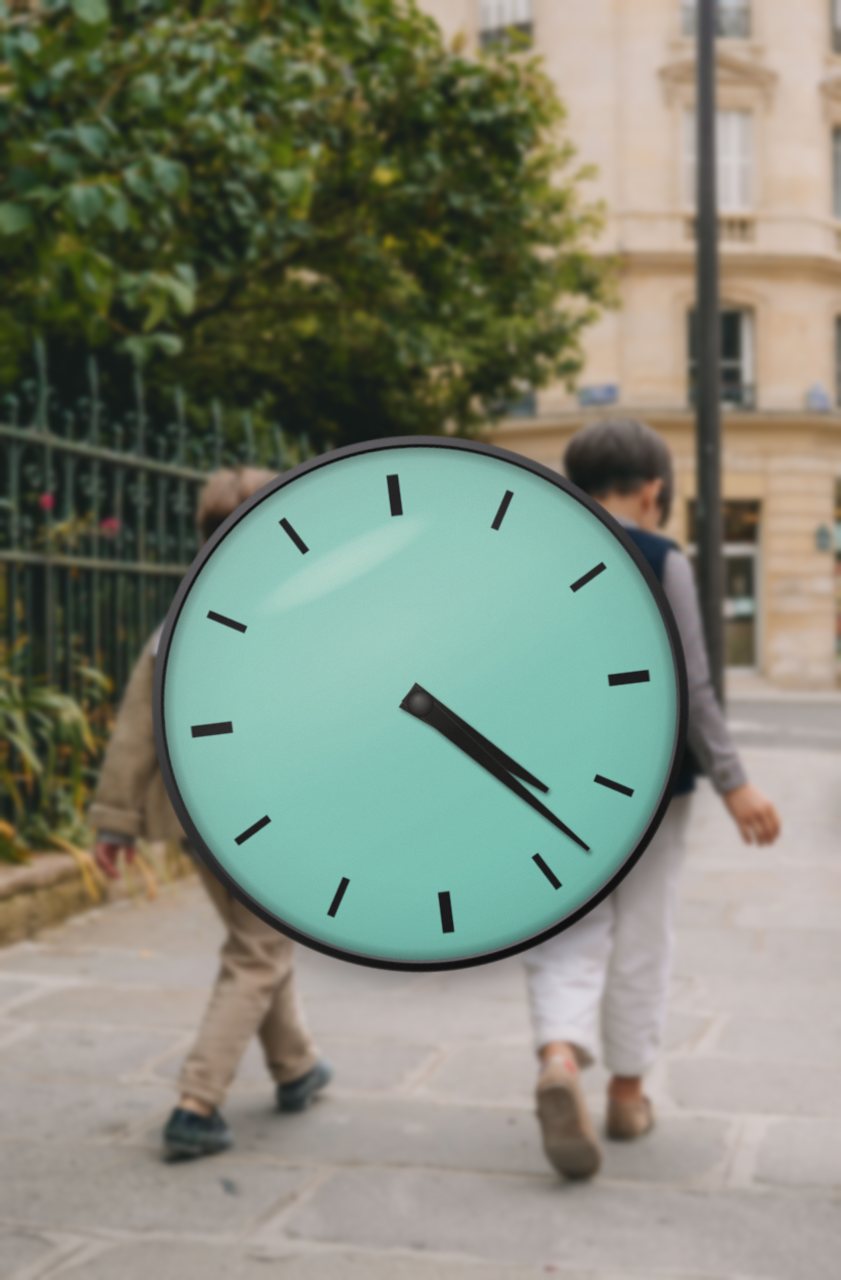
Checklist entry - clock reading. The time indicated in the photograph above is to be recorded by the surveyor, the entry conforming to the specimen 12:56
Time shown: 4:23
